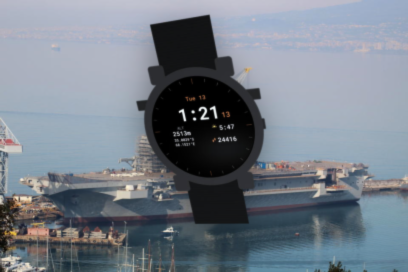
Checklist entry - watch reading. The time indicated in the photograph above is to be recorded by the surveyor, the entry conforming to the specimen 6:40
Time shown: 1:21
